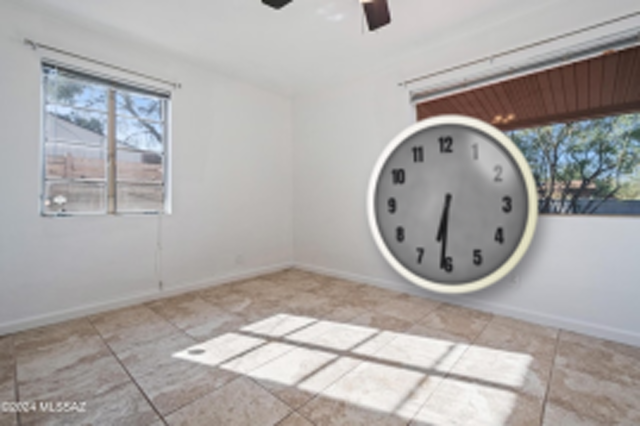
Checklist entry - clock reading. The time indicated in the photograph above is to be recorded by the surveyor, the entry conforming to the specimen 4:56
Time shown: 6:31
